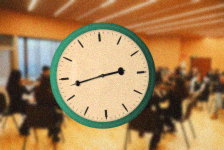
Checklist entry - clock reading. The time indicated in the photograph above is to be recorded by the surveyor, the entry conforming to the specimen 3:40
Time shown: 2:43
